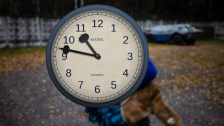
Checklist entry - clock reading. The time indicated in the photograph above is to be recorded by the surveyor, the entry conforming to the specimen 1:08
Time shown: 10:47
